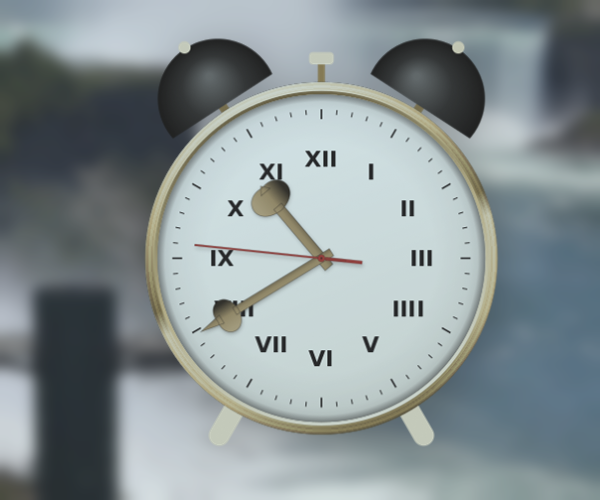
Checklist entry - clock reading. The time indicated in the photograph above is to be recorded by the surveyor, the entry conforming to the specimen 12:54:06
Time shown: 10:39:46
